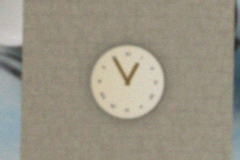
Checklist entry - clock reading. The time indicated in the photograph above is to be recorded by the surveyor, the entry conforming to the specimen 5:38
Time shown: 12:55
